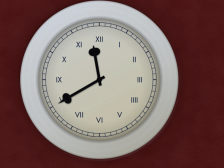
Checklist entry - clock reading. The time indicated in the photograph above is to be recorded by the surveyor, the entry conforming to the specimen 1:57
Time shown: 11:40
